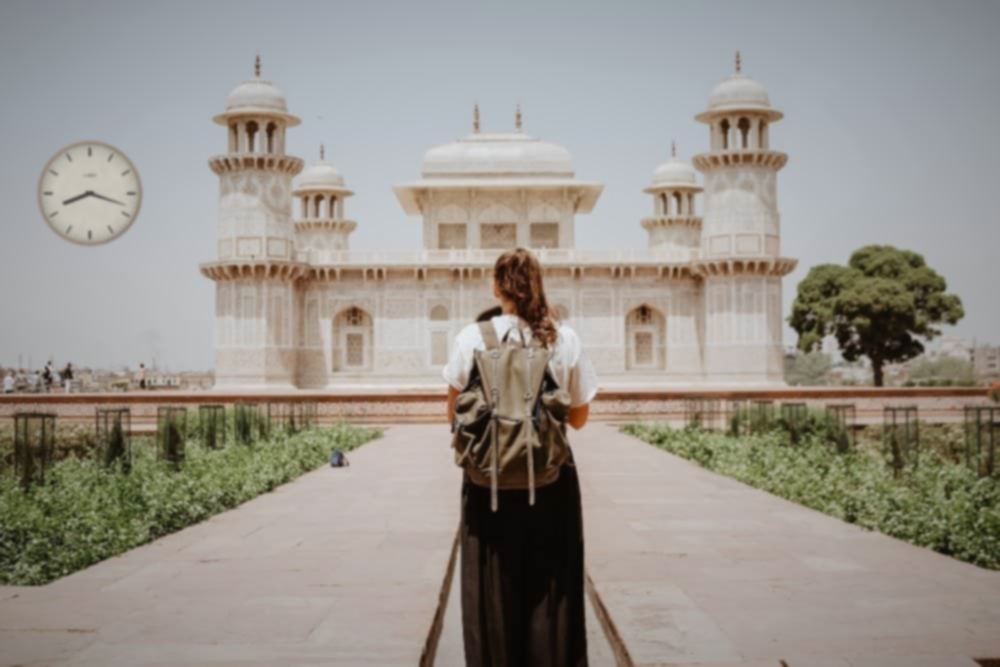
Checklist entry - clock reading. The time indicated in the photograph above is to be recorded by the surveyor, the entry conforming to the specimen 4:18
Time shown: 8:18
